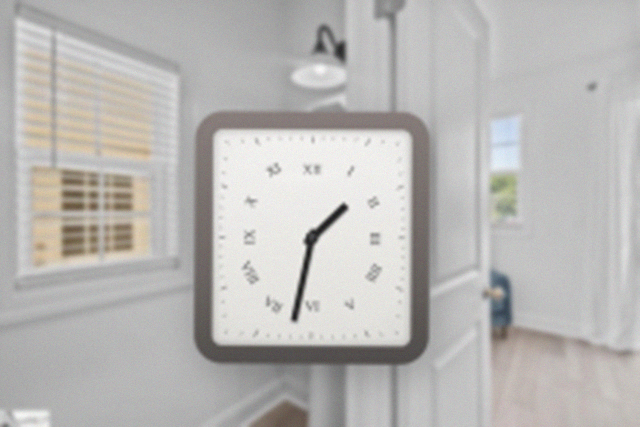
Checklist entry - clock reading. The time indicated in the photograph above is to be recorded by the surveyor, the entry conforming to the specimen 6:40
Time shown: 1:32
